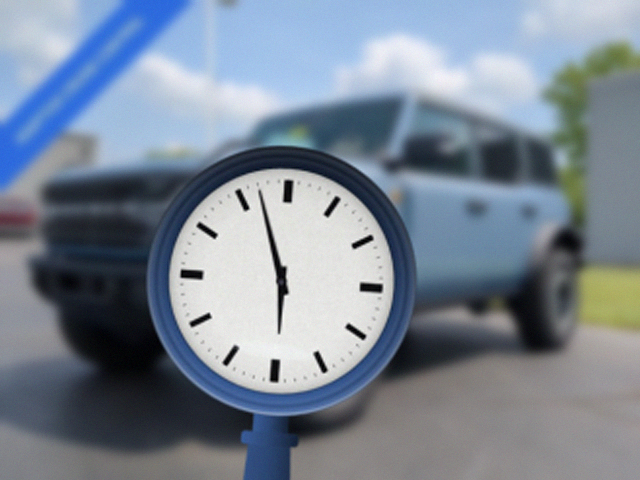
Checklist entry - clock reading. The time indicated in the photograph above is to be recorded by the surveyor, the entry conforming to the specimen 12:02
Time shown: 5:57
